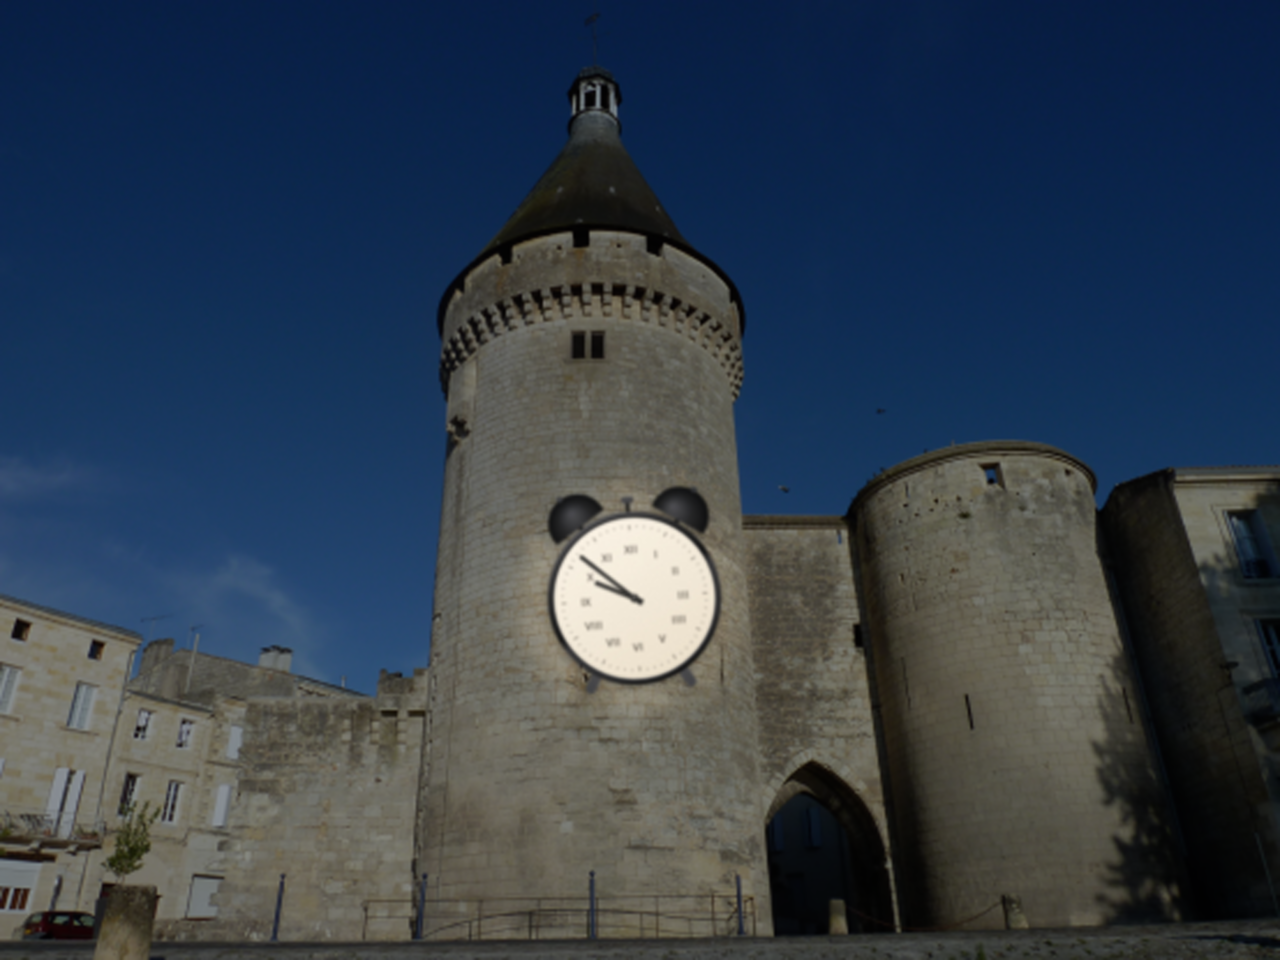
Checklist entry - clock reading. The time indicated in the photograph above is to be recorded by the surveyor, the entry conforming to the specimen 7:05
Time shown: 9:52
